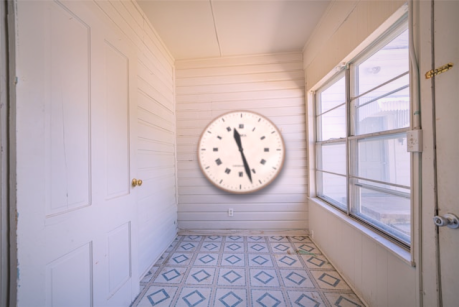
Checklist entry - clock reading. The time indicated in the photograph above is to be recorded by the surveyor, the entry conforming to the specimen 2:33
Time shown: 11:27
